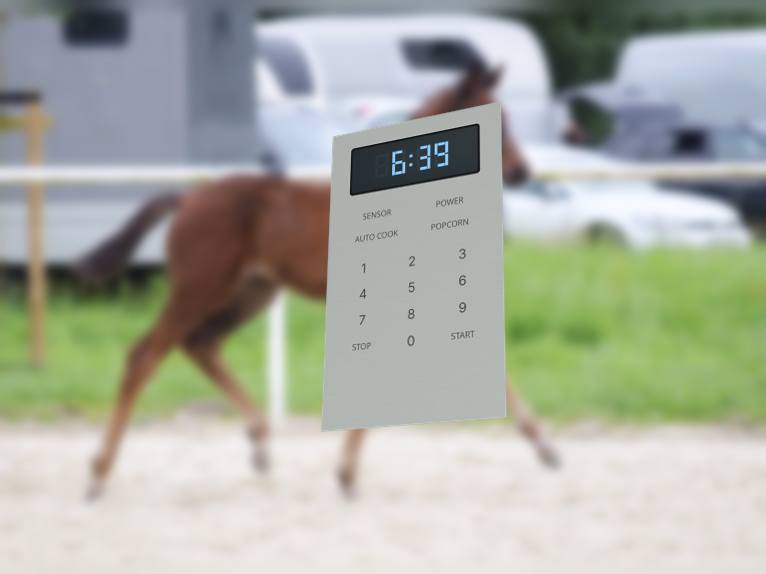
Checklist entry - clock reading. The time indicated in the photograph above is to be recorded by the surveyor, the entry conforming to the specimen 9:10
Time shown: 6:39
